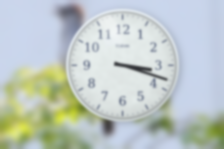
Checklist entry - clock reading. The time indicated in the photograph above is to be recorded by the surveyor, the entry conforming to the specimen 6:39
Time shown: 3:18
